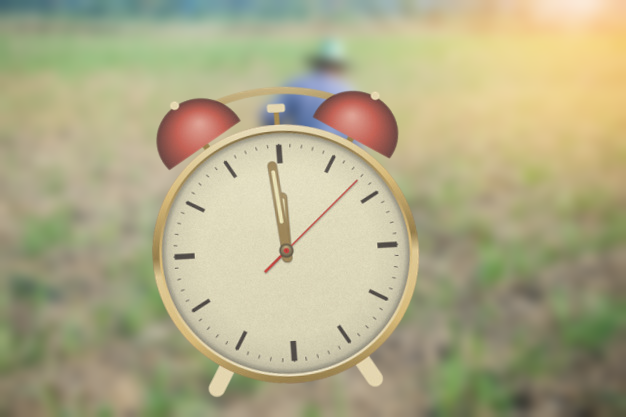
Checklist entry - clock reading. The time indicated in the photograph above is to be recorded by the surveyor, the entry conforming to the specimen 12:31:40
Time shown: 11:59:08
